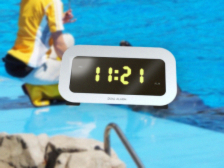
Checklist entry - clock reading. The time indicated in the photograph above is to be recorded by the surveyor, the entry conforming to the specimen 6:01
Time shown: 11:21
